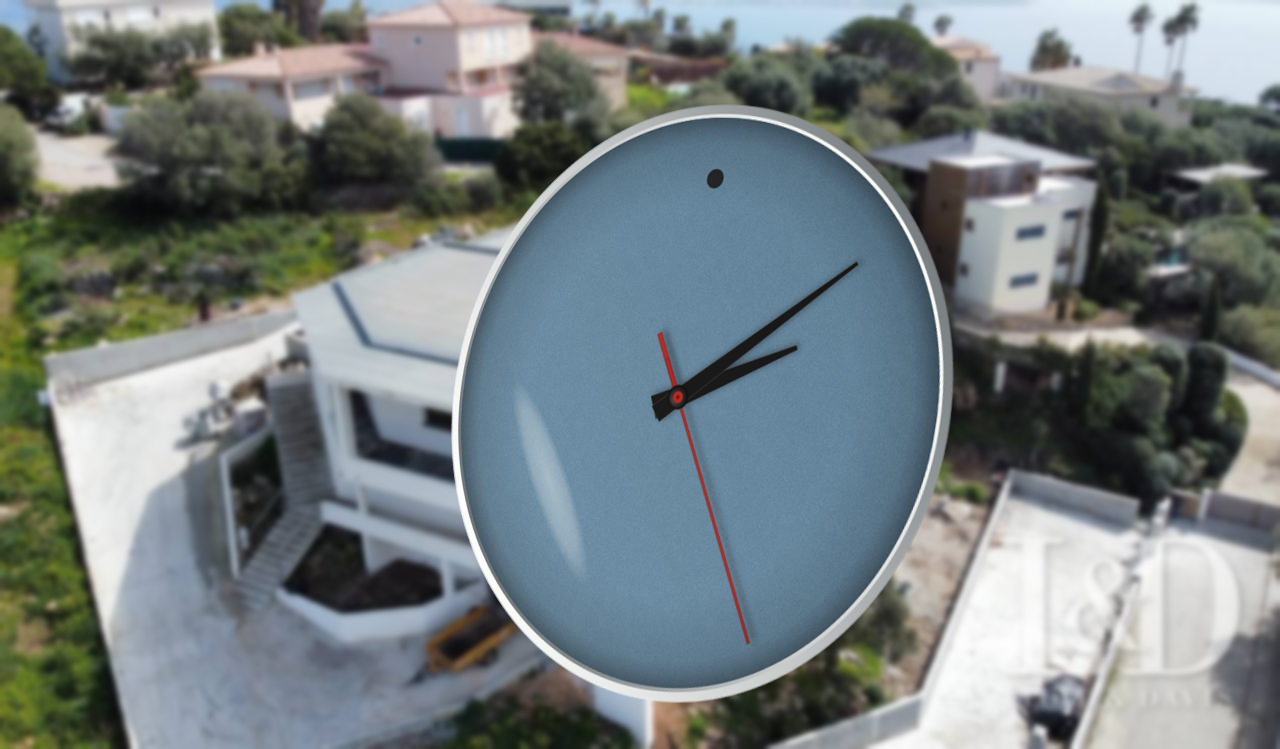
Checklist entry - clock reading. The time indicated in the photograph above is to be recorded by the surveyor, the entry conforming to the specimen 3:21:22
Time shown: 2:08:25
